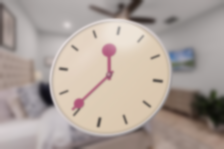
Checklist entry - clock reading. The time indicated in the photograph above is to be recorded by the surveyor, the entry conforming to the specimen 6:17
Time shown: 11:36
